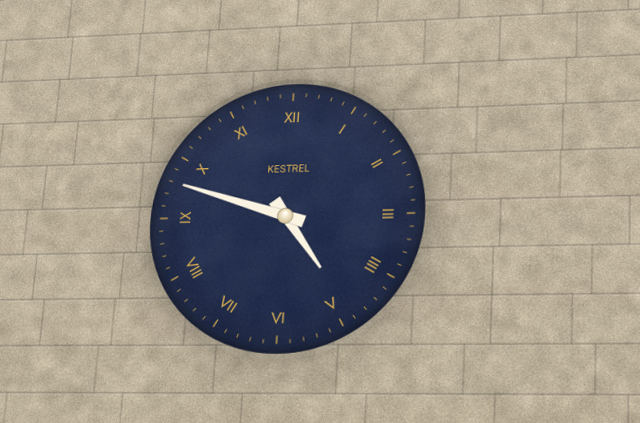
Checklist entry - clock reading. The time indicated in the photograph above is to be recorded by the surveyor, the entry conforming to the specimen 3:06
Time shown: 4:48
